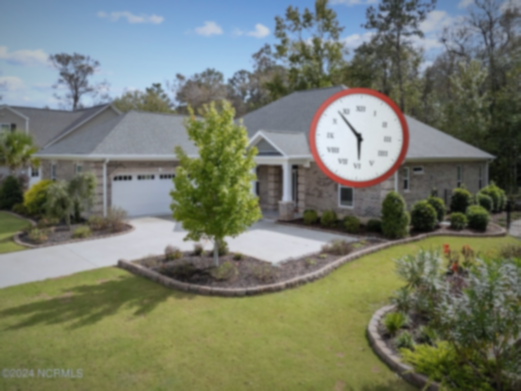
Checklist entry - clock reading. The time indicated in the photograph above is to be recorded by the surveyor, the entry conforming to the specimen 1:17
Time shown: 5:53
